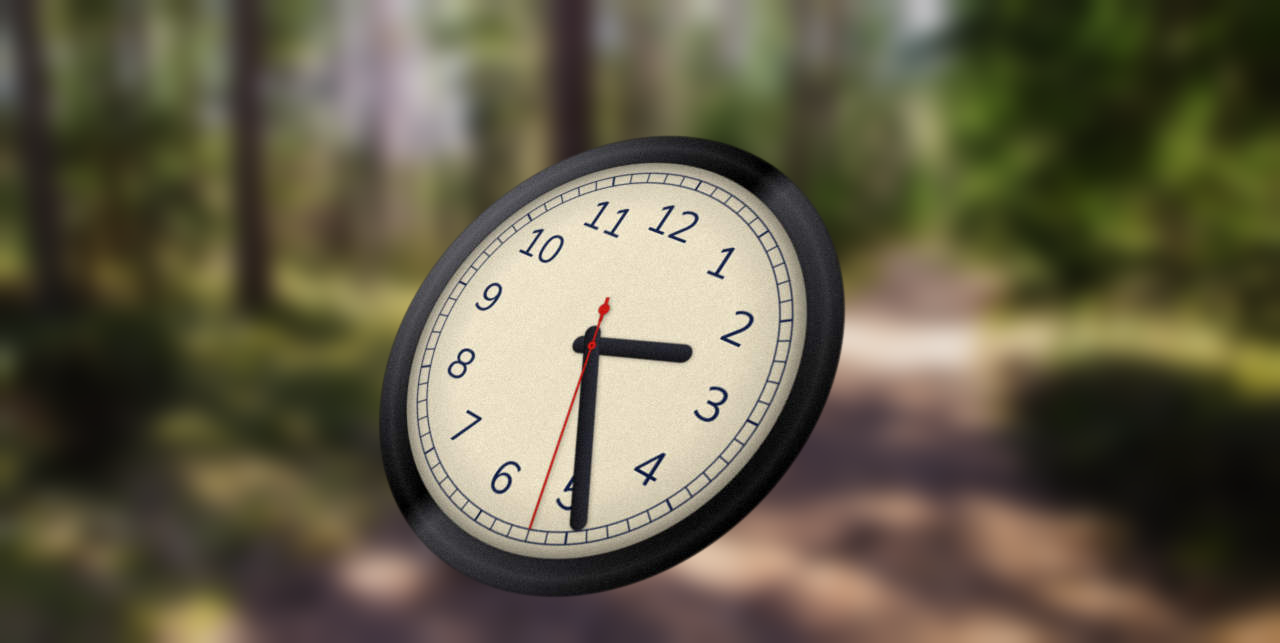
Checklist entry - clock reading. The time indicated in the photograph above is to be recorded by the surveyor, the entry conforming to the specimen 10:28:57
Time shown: 2:24:27
